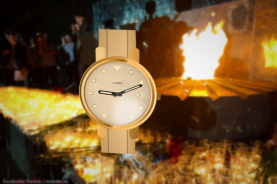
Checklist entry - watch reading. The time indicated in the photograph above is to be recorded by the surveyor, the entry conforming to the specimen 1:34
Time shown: 9:11
